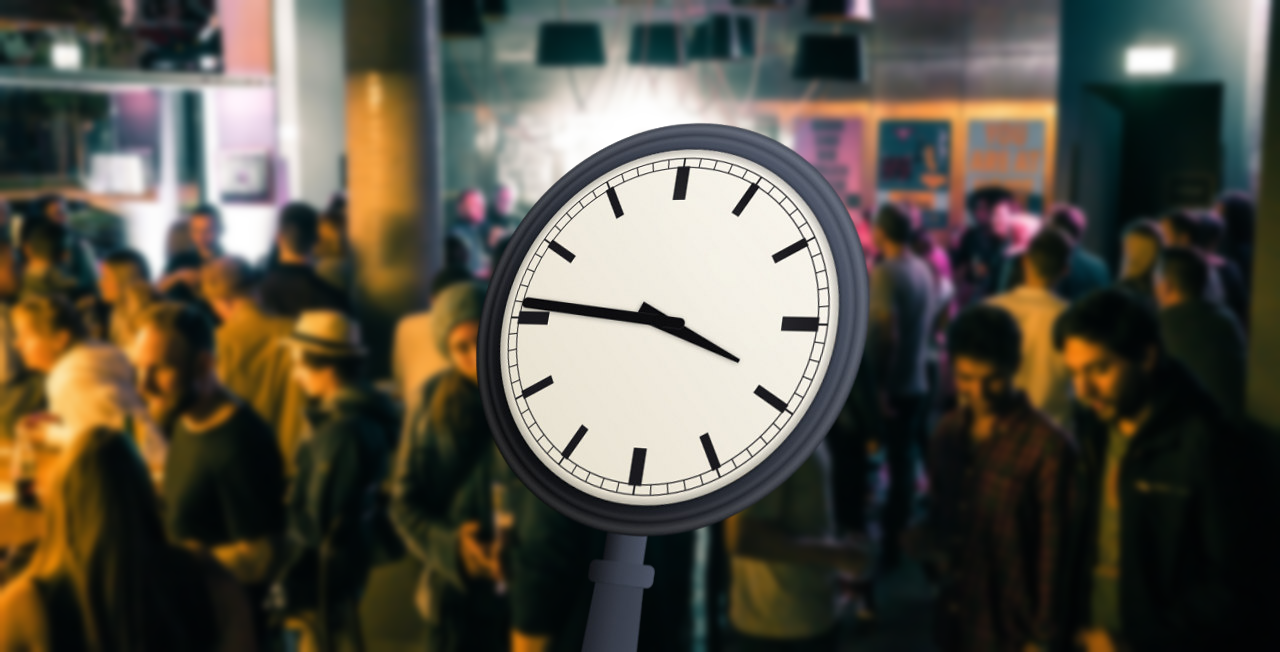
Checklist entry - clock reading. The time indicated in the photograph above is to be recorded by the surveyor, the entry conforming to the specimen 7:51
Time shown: 3:46
